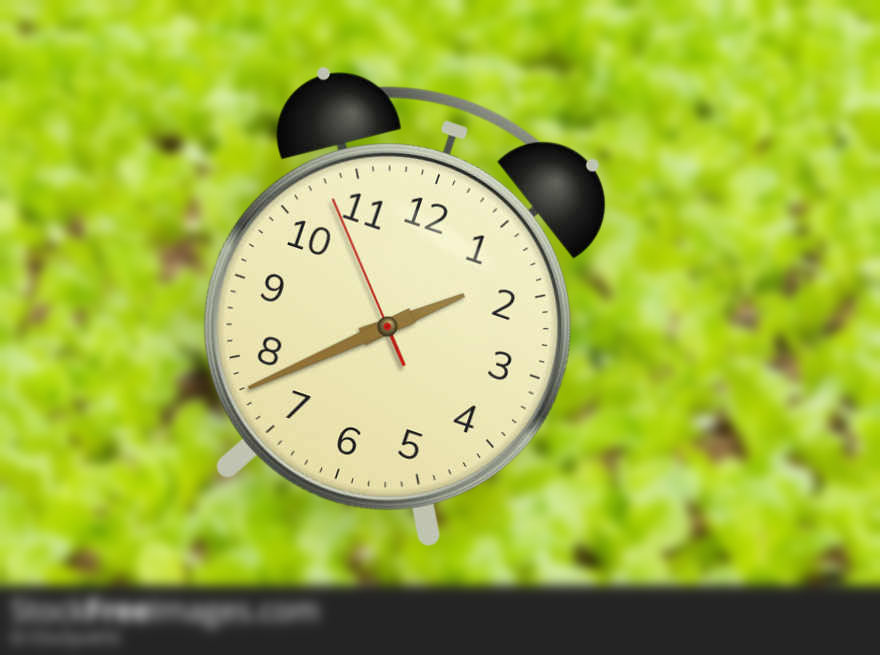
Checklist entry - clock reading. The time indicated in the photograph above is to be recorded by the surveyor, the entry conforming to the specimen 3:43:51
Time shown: 1:37:53
